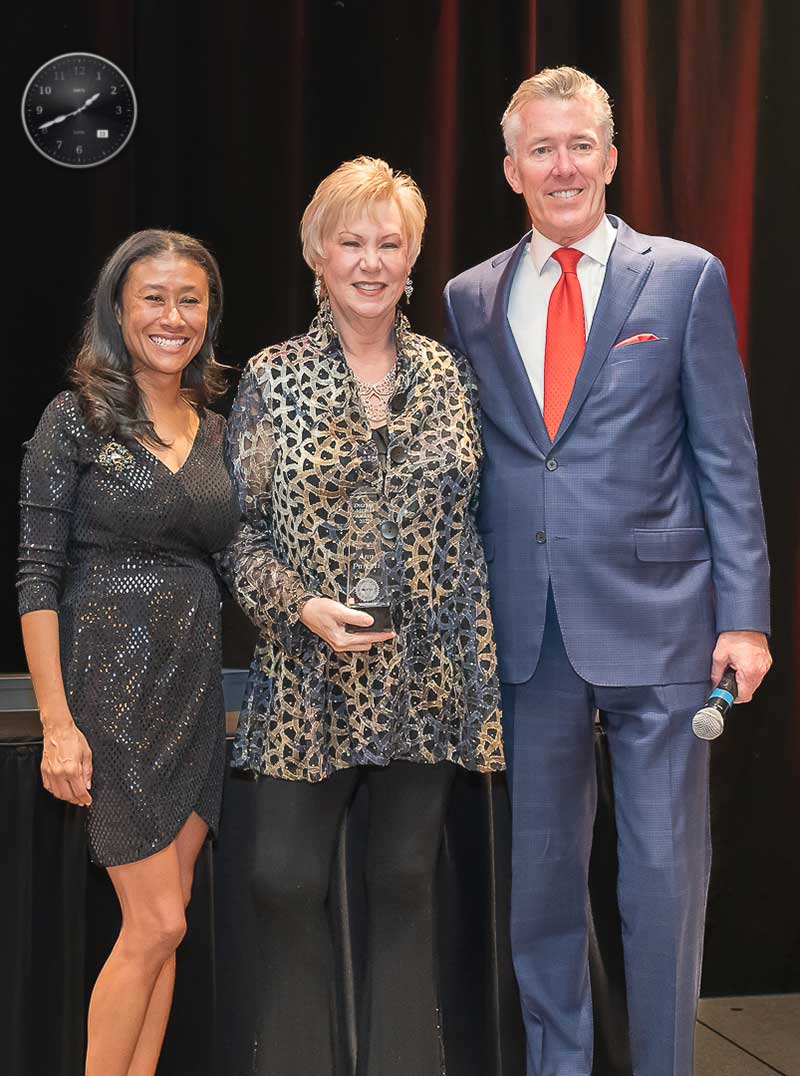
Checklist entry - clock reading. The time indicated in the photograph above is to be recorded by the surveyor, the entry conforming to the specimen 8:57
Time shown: 1:41
